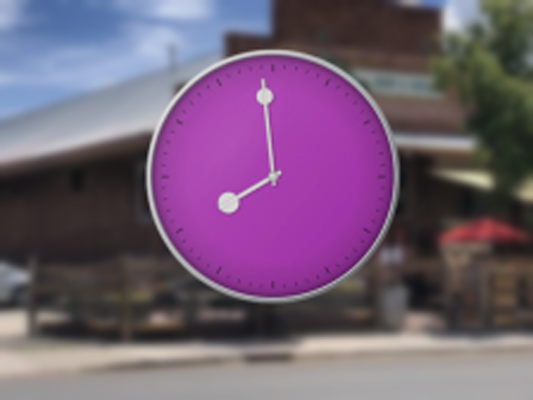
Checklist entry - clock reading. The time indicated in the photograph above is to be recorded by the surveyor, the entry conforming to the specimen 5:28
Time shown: 7:59
